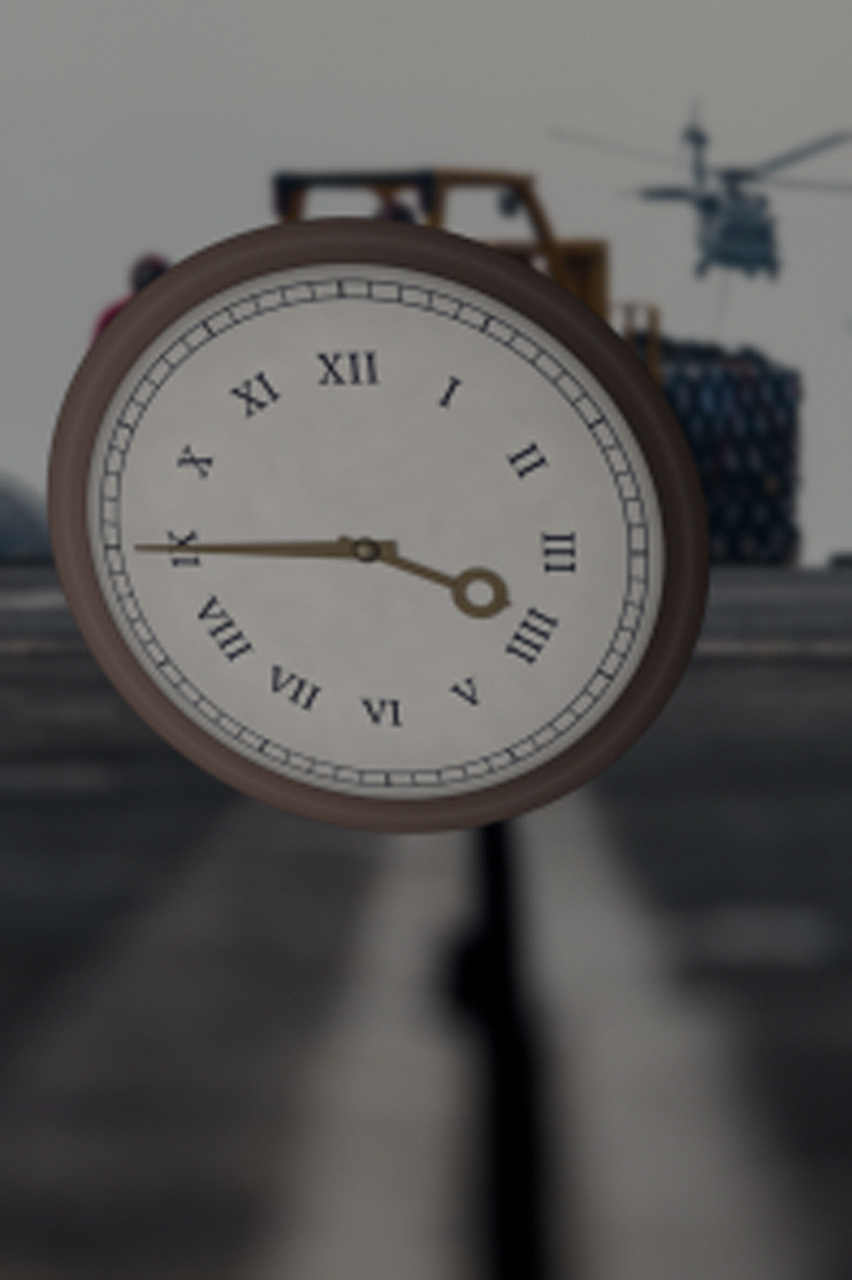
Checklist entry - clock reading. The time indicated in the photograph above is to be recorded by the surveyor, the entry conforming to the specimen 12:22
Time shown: 3:45
